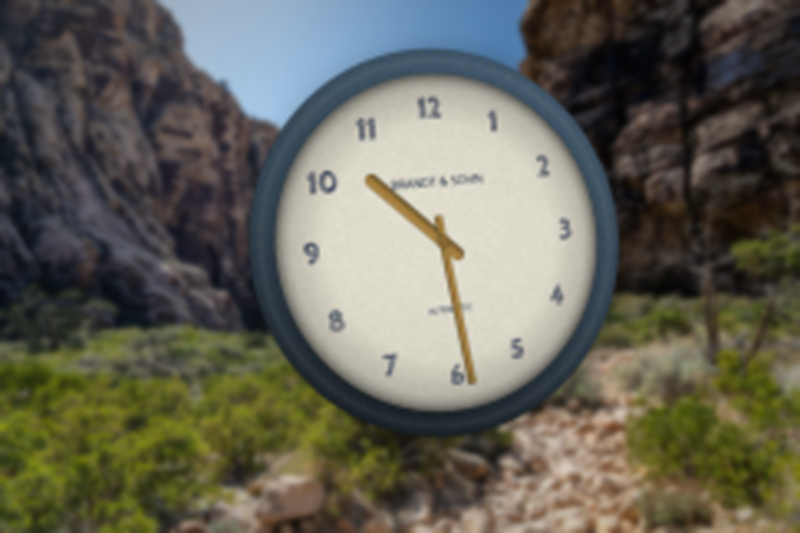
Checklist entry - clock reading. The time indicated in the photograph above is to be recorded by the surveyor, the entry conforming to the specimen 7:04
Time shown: 10:29
